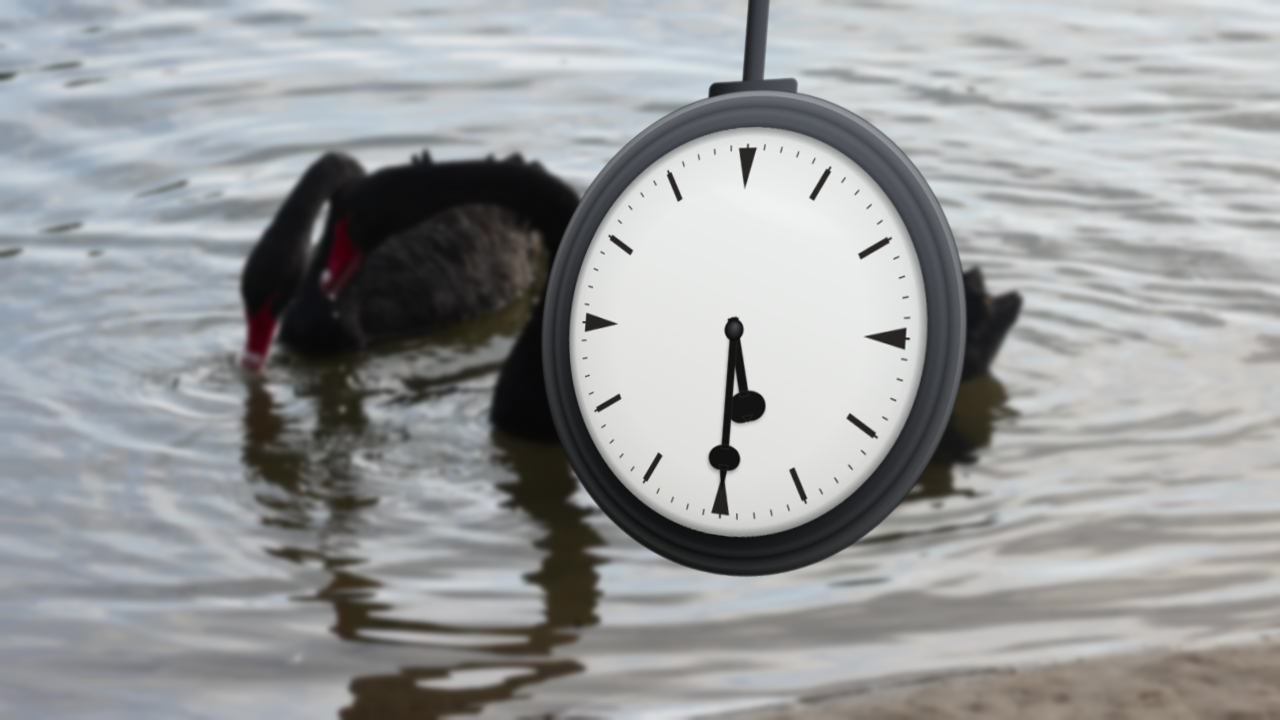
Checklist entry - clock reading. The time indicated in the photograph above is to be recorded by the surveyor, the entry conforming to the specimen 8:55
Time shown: 5:30
